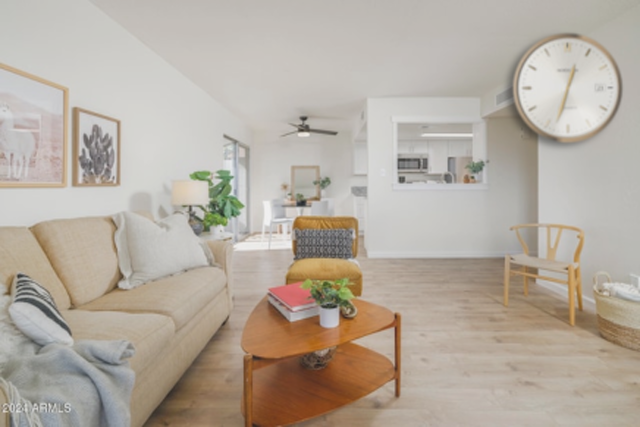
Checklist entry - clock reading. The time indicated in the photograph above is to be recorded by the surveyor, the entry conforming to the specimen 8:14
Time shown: 12:33
